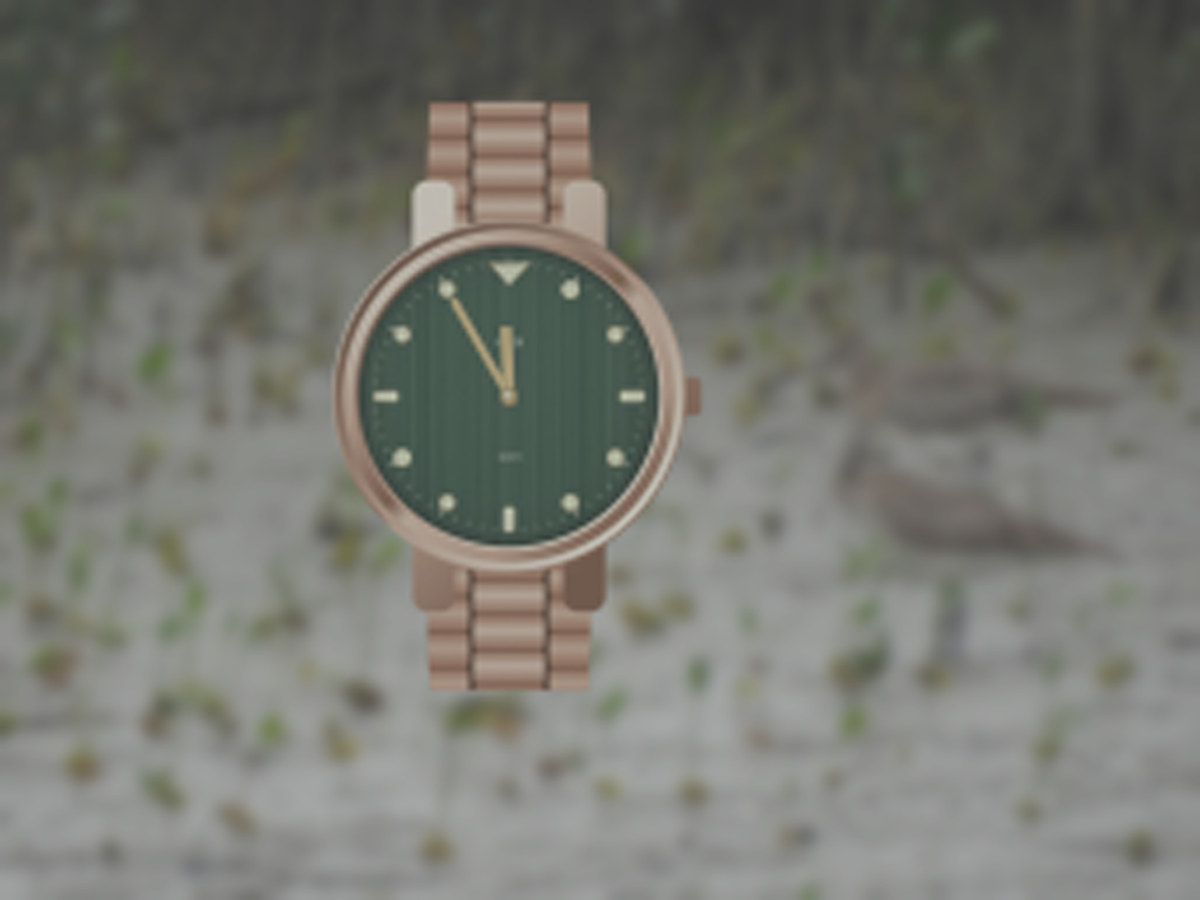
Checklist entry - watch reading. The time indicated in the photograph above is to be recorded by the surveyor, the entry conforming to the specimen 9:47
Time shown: 11:55
